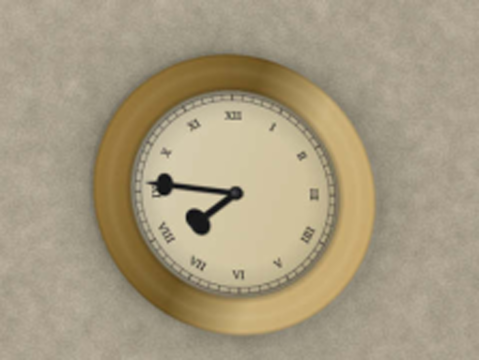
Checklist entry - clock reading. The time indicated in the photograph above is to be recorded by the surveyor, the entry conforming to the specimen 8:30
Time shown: 7:46
